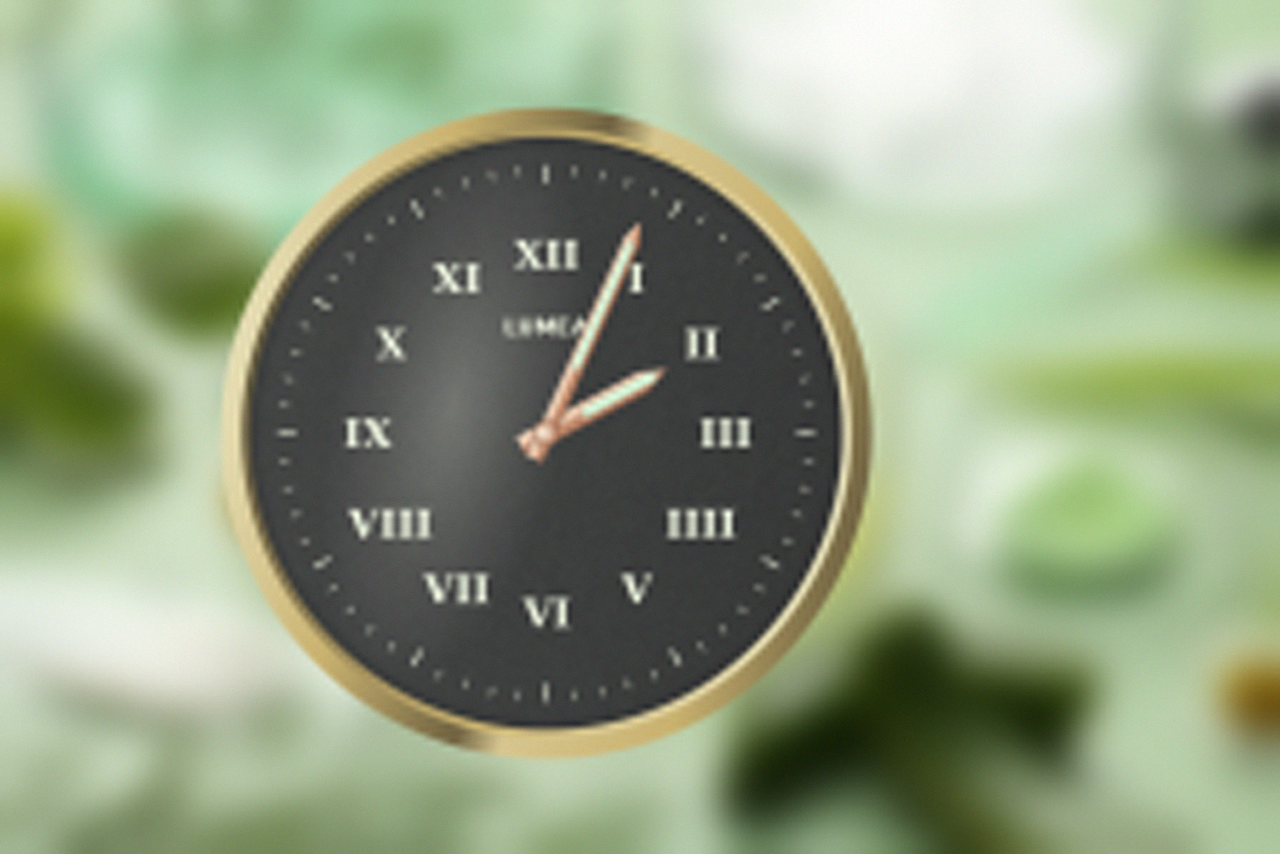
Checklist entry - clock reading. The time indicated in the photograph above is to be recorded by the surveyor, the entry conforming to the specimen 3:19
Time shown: 2:04
